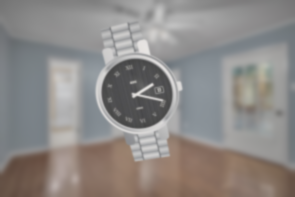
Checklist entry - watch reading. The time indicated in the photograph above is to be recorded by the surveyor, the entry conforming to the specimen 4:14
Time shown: 2:19
